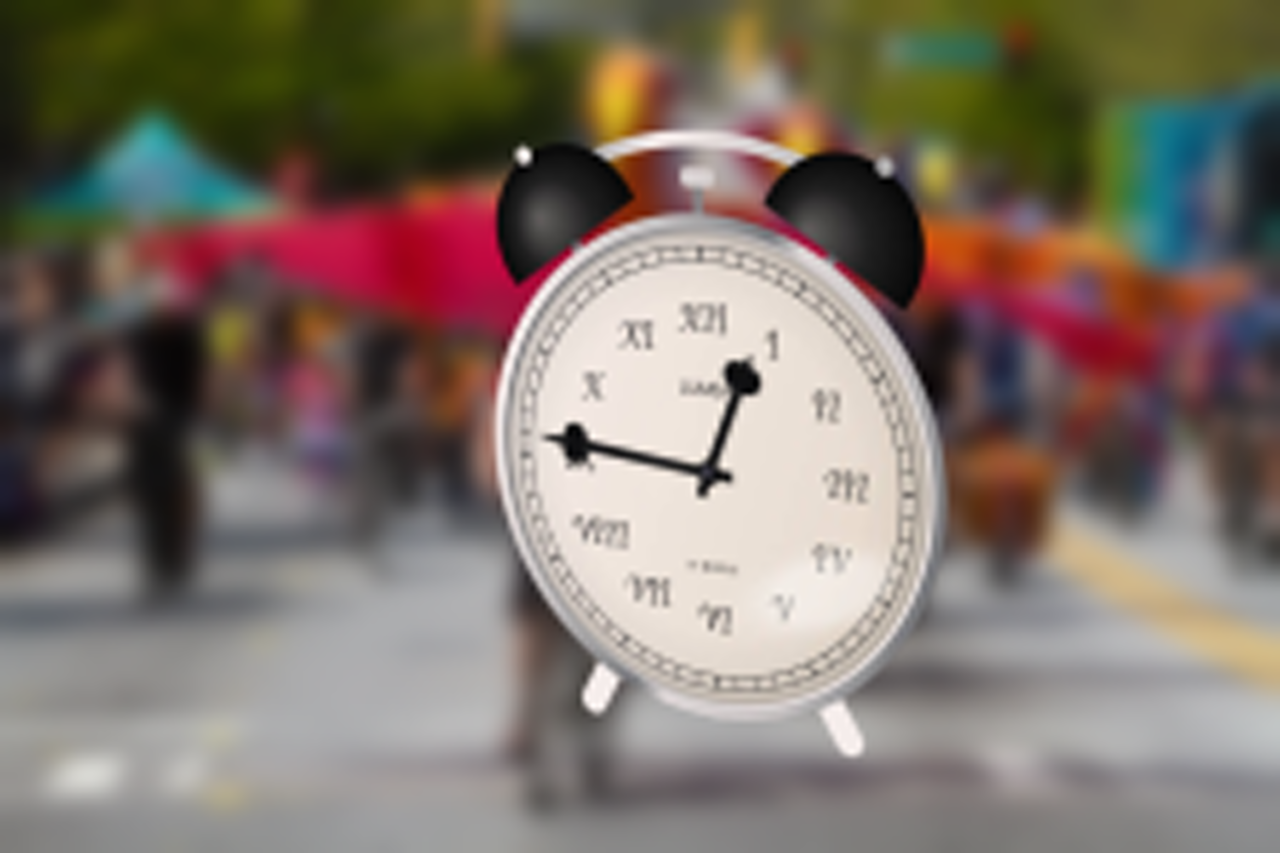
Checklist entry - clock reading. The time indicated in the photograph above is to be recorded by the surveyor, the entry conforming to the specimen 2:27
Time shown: 12:46
